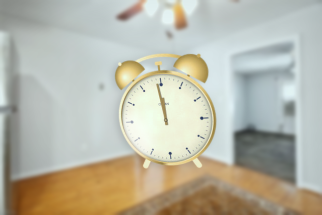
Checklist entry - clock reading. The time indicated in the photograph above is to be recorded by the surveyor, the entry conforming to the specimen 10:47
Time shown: 11:59
